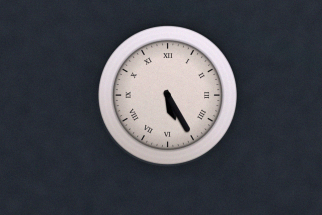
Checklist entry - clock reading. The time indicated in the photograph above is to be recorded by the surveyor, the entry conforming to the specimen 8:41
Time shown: 5:25
